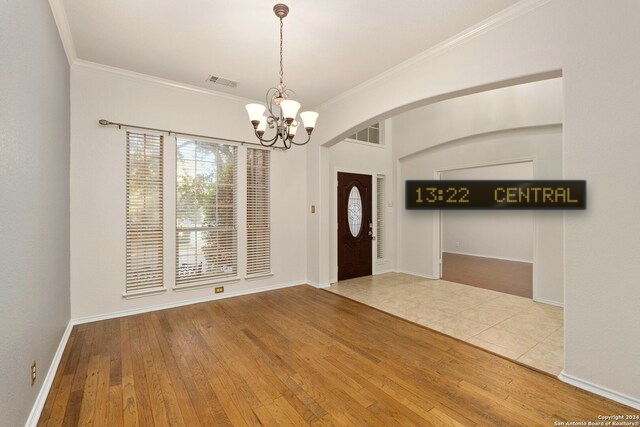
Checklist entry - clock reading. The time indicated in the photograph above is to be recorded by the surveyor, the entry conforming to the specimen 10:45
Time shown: 13:22
